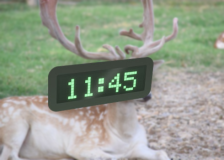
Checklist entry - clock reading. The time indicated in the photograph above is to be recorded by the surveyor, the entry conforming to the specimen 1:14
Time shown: 11:45
